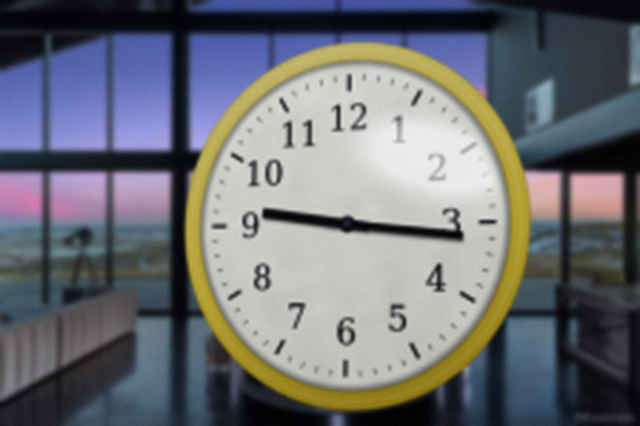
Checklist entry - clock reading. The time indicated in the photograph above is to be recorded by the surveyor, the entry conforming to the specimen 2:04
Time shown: 9:16
